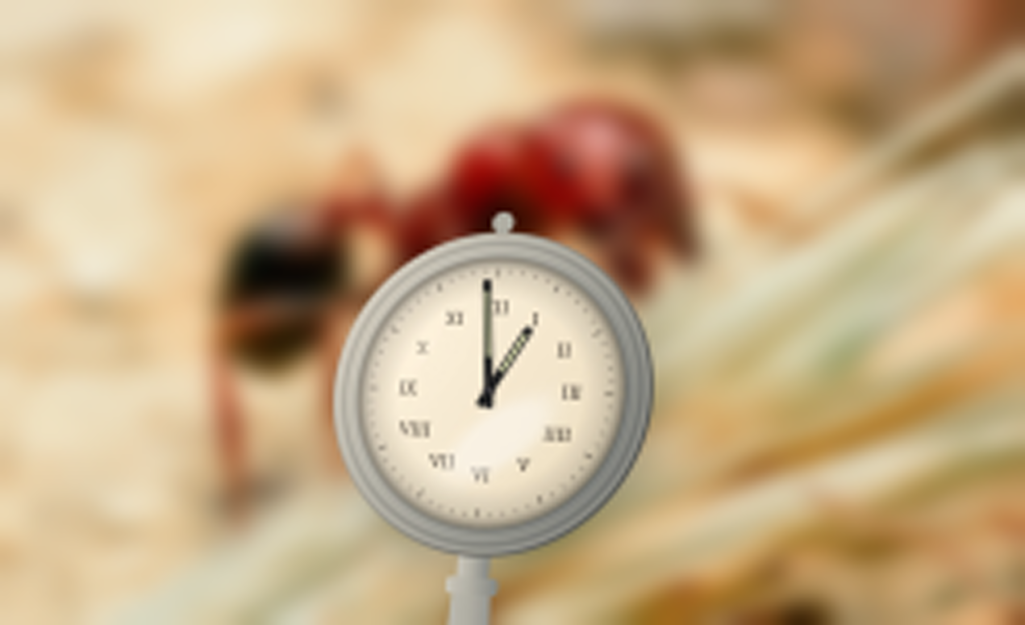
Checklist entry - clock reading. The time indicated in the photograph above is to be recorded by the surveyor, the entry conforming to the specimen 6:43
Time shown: 12:59
